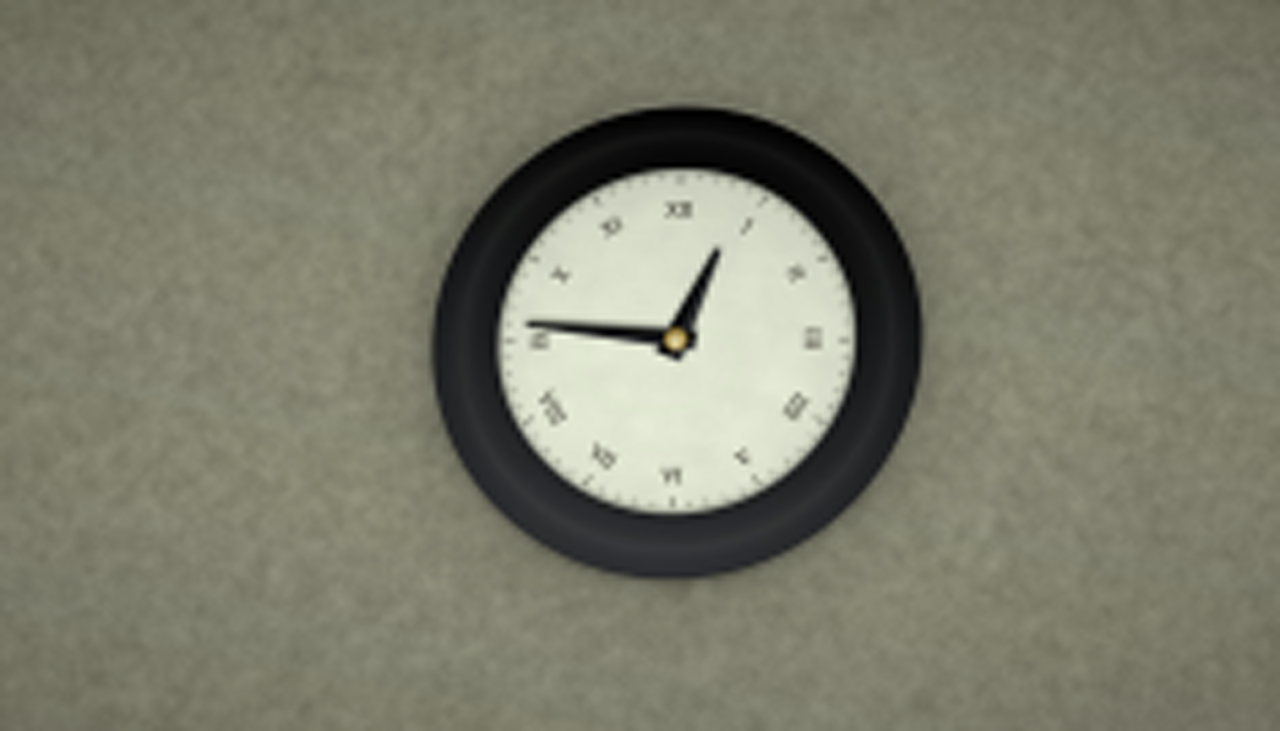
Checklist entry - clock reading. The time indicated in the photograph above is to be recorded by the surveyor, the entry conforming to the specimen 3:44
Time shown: 12:46
